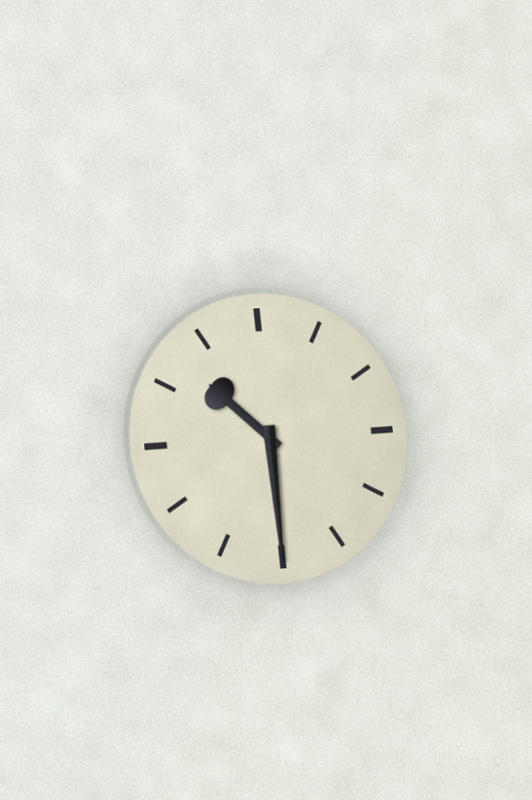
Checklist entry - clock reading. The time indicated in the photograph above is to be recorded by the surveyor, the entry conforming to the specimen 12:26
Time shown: 10:30
